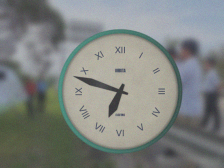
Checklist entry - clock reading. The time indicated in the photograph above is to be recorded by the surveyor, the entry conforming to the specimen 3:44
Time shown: 6:48
